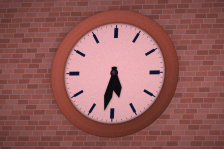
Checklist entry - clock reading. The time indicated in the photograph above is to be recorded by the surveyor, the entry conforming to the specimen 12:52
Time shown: 5:32
